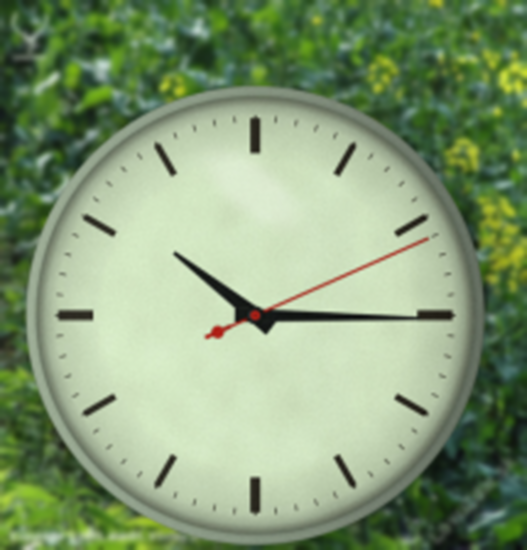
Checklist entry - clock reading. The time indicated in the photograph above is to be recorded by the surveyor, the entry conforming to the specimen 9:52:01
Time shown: 10:15:11
